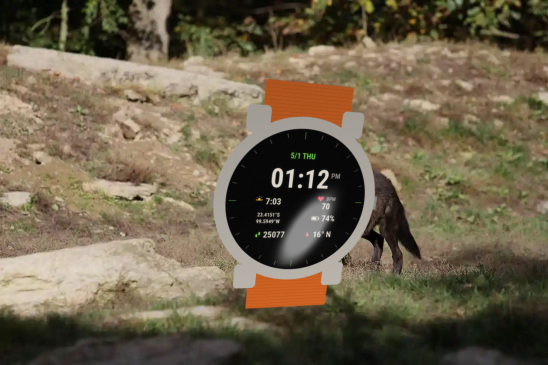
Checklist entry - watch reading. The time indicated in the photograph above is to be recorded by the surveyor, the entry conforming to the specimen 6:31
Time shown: 1:12
